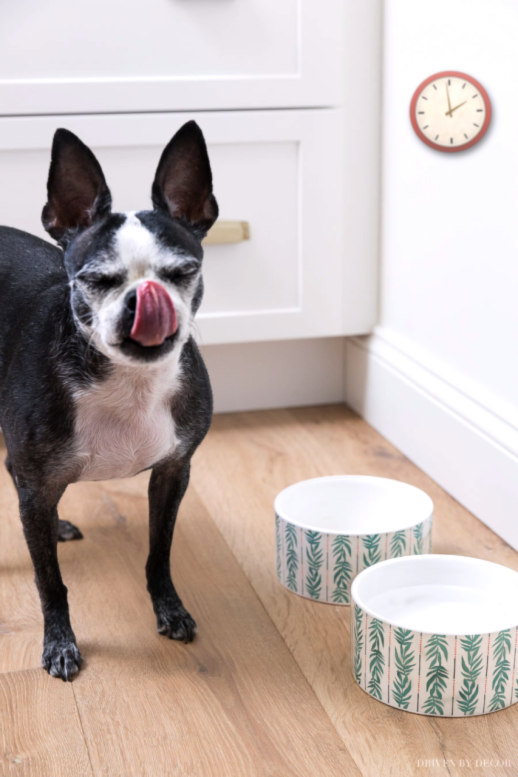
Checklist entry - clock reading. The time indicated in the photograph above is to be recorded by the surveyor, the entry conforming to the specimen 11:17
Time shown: 1:59
